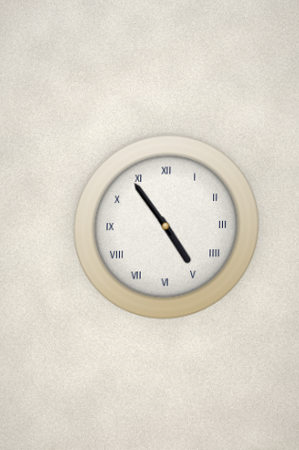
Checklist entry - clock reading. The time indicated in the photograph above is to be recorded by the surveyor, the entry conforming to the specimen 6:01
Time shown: 4:54
